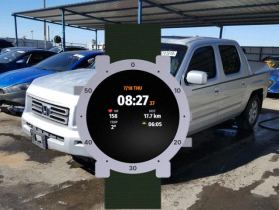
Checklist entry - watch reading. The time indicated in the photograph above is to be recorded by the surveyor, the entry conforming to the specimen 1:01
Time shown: 8:27
